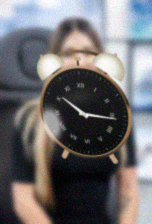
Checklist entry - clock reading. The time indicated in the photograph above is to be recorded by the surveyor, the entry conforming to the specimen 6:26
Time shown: 10:16
